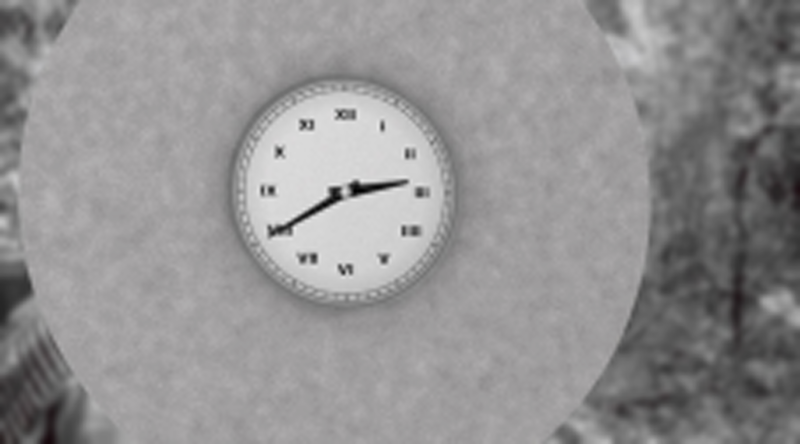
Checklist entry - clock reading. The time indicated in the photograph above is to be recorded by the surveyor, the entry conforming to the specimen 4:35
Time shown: 2:40
